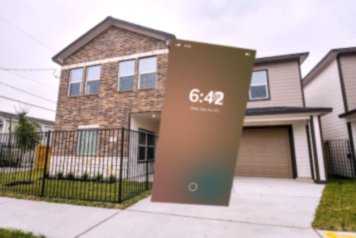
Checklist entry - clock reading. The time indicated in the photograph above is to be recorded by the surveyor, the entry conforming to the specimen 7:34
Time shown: 6:42
